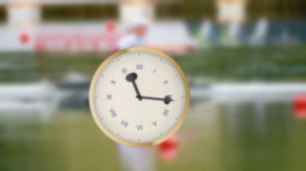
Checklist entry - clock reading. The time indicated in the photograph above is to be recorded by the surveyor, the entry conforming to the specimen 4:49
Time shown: 11:16
